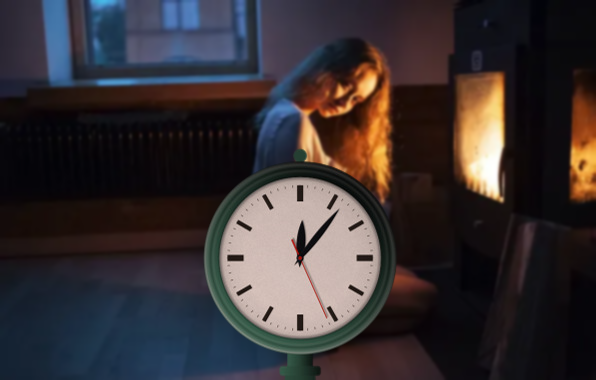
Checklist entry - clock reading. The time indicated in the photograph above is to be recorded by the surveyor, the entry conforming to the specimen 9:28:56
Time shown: 12:06:26
